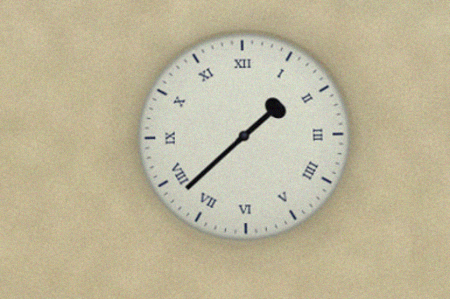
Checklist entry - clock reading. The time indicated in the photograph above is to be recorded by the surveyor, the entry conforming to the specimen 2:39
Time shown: 1:38
